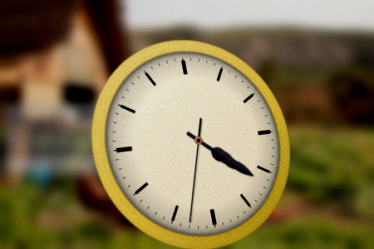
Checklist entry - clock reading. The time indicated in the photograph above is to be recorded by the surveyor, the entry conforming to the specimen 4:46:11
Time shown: 4:21:33
